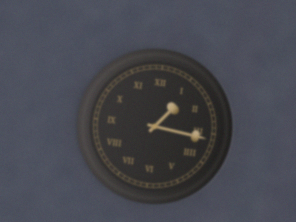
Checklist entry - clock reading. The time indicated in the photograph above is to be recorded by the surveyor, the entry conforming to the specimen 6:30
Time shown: 1:16
